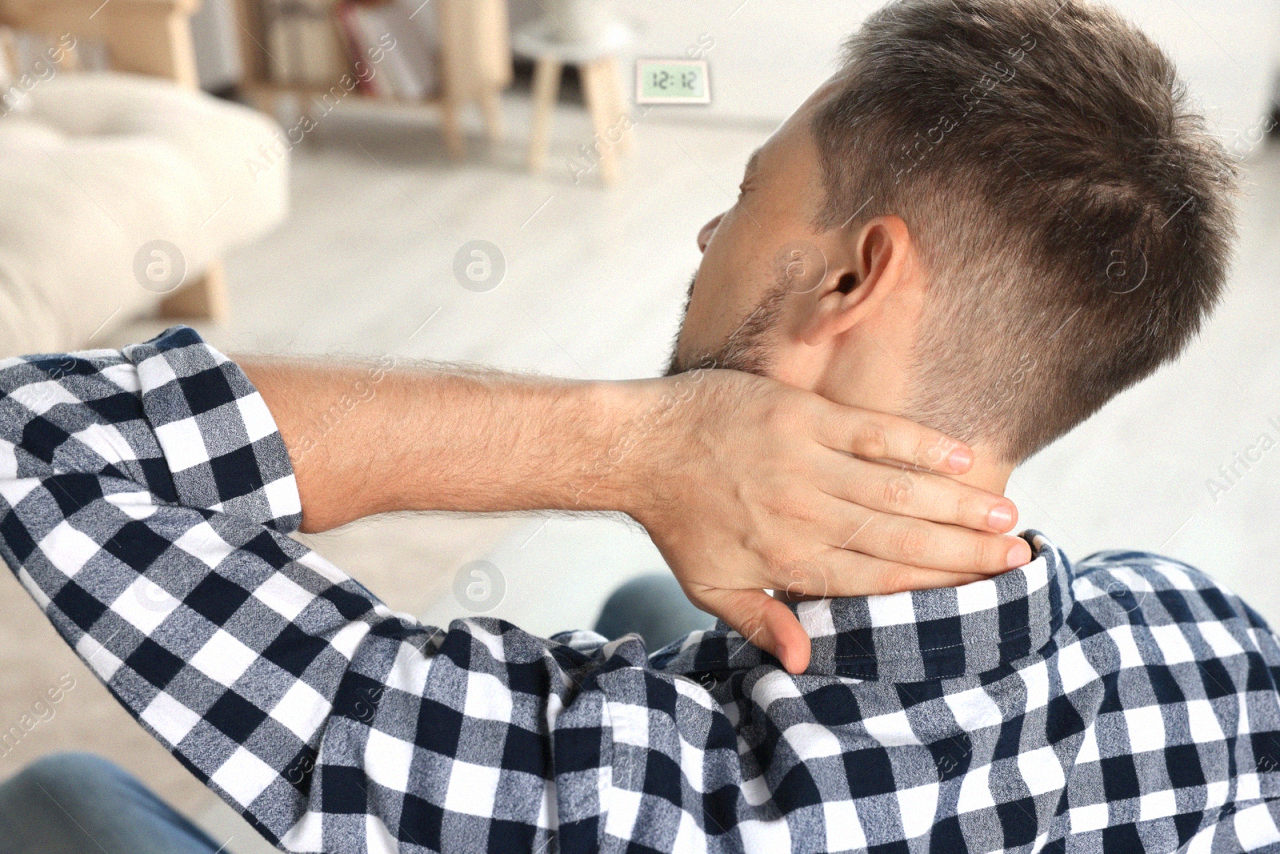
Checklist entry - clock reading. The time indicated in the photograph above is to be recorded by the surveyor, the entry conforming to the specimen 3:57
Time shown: 12:12
